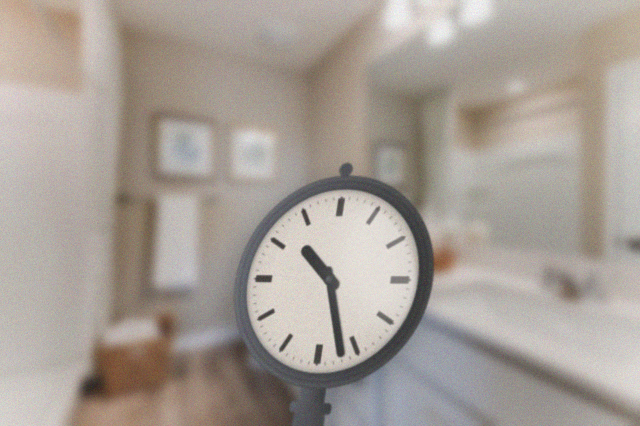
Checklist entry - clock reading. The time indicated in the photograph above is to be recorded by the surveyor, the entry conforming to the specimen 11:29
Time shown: 10:27
